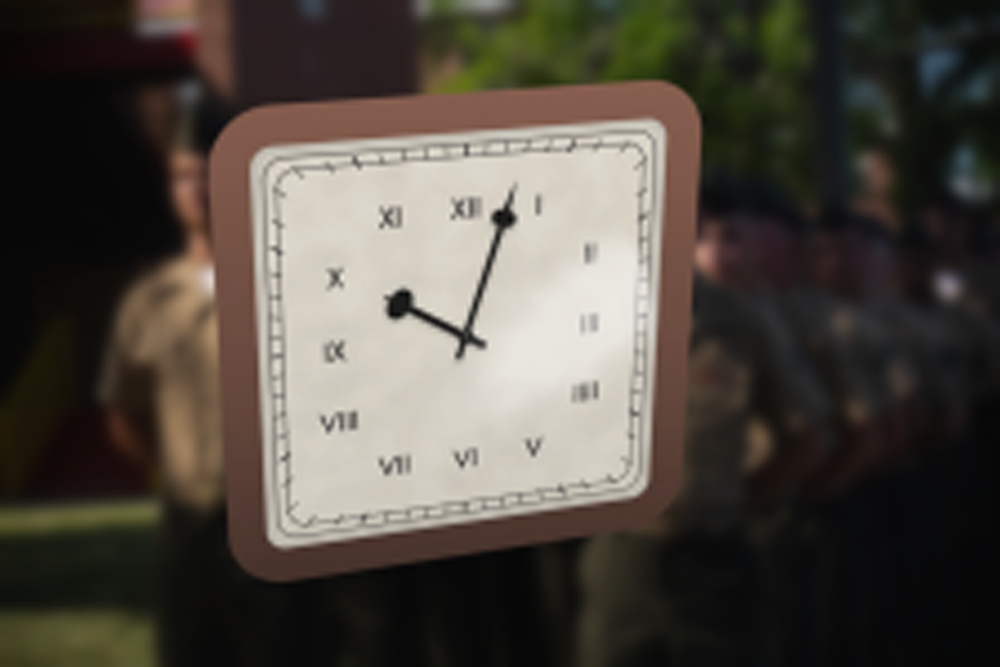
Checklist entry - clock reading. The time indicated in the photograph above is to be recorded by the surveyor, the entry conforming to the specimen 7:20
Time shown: 10:03
